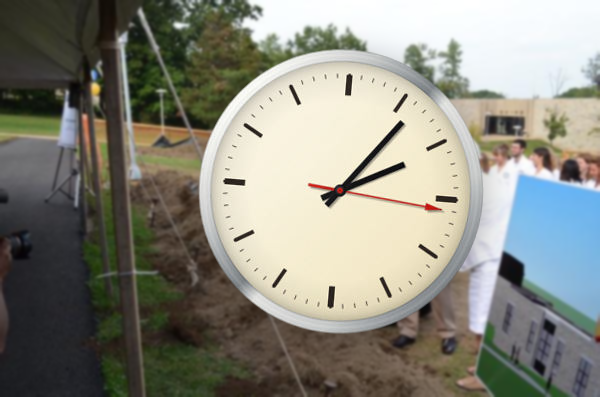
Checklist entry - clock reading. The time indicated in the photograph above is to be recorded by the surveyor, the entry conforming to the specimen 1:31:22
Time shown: 2:06:16
